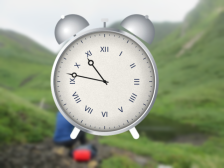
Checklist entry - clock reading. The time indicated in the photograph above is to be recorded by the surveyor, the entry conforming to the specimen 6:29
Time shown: 10:47
